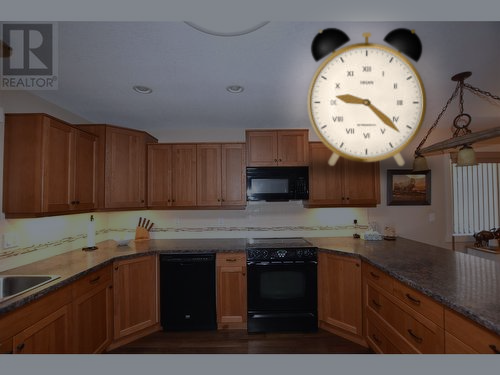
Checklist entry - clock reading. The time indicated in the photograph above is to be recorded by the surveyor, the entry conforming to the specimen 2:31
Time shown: 9:22
